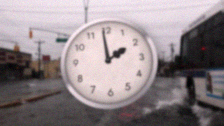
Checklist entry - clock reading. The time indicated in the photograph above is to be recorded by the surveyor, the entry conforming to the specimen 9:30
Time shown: 1:59
